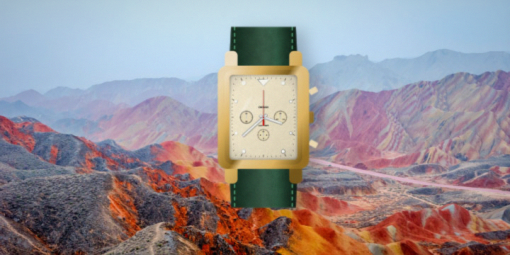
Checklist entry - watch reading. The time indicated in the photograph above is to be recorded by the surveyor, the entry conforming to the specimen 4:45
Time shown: 3:38
